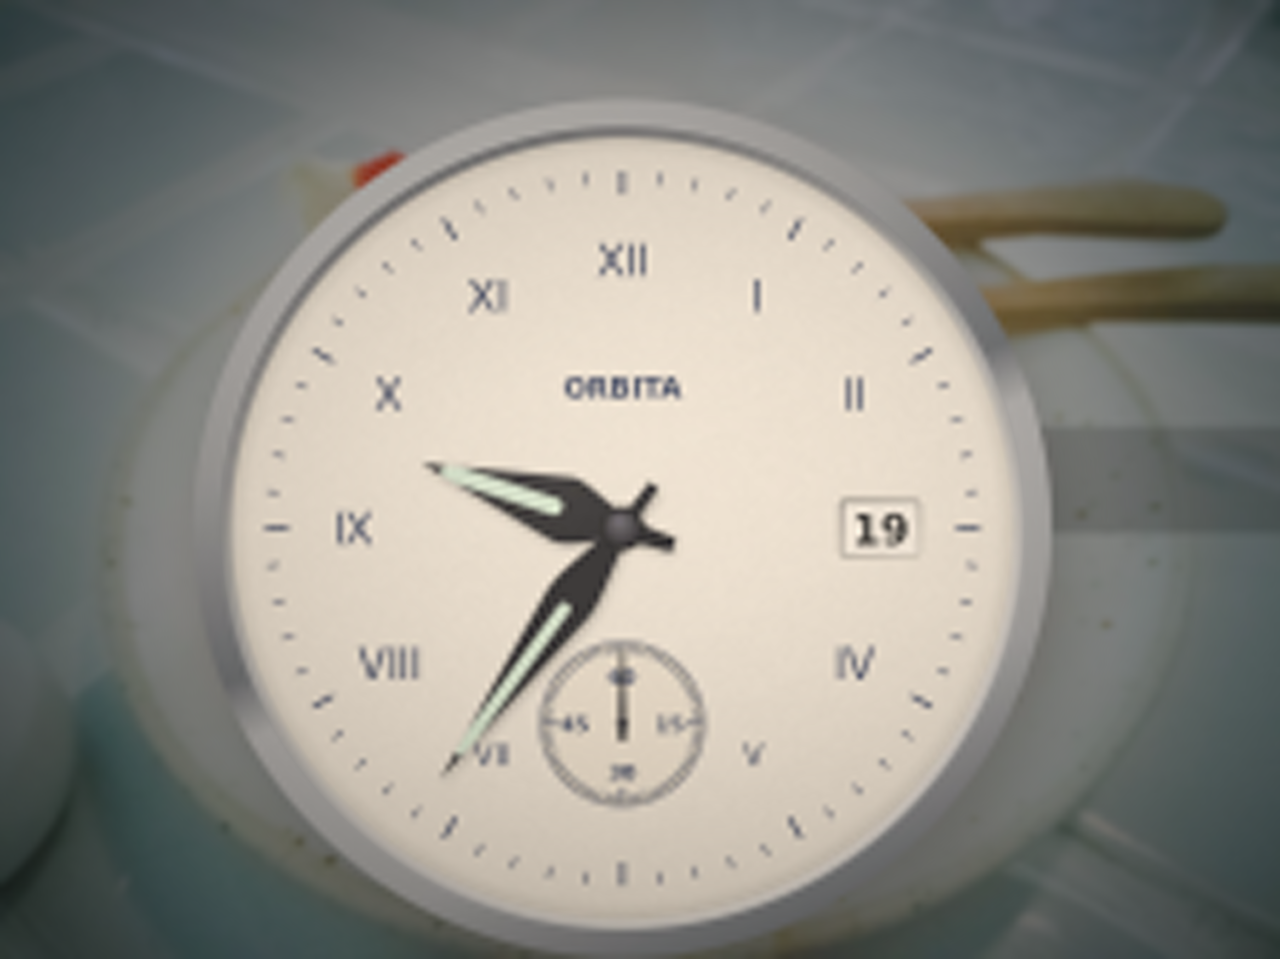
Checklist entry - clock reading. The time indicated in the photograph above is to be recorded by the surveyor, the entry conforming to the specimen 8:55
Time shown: 9:36
